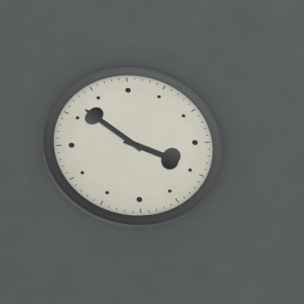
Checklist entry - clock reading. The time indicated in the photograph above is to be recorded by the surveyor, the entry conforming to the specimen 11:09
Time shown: 3:52
